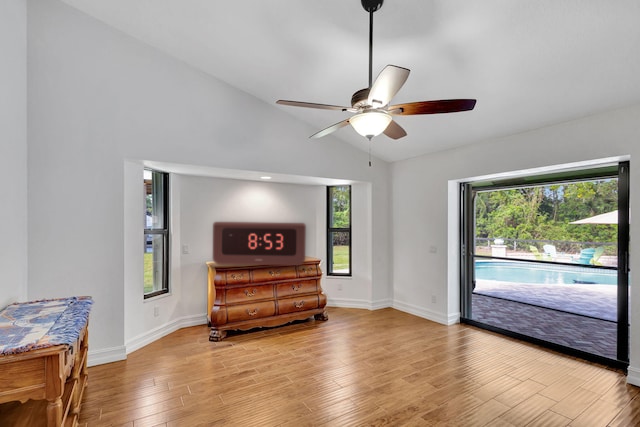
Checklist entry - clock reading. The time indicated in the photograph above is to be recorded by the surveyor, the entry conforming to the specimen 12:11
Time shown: 8:53
